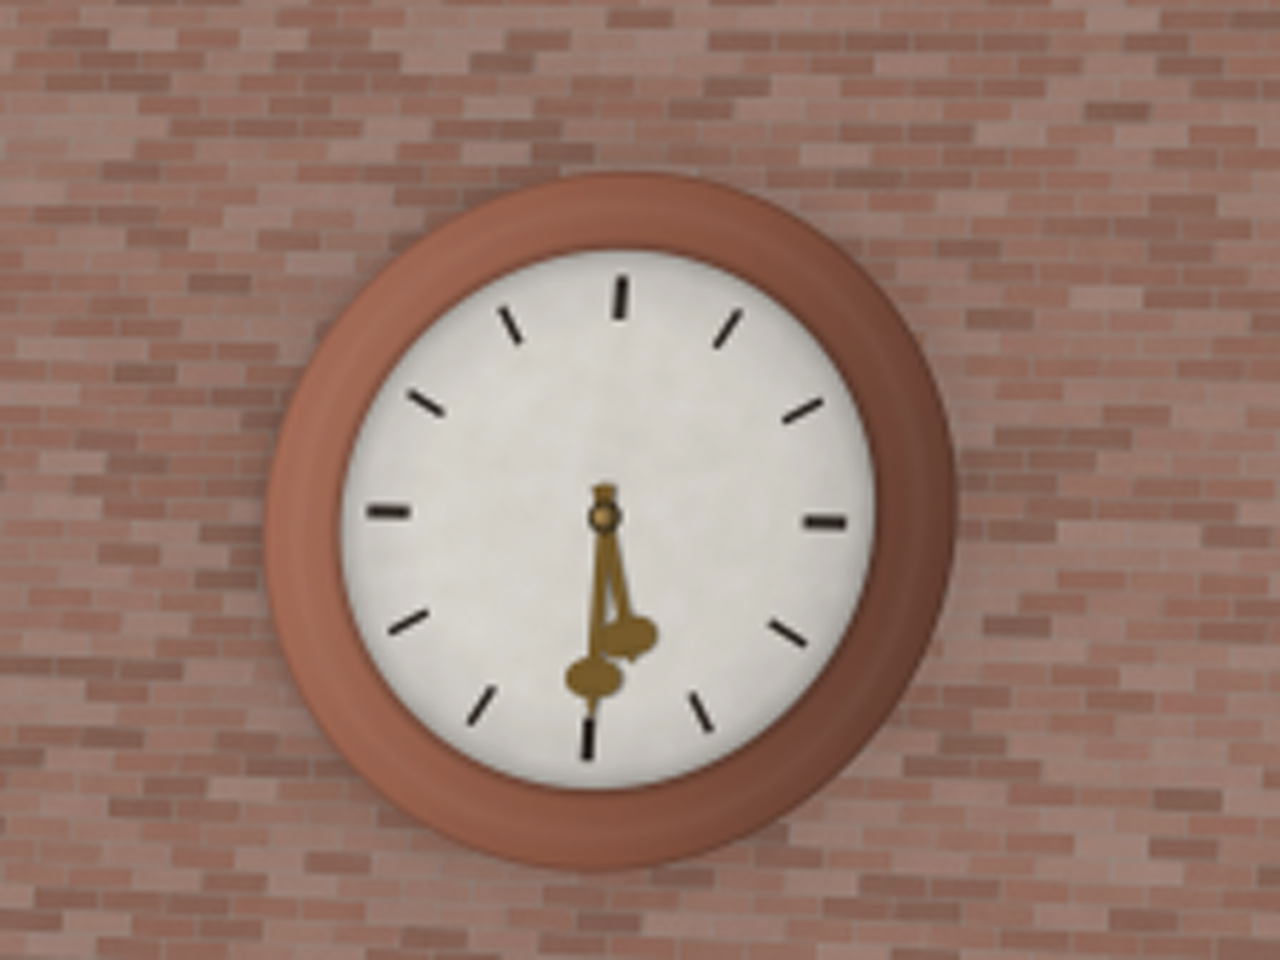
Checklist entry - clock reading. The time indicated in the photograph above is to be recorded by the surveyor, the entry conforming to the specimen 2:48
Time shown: 5:30
